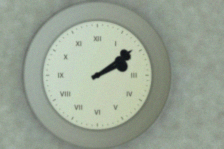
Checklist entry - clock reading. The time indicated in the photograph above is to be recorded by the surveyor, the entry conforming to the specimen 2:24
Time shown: 2:09
